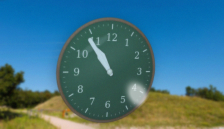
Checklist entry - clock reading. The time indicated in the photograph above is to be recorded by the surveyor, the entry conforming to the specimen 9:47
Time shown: 10:54
